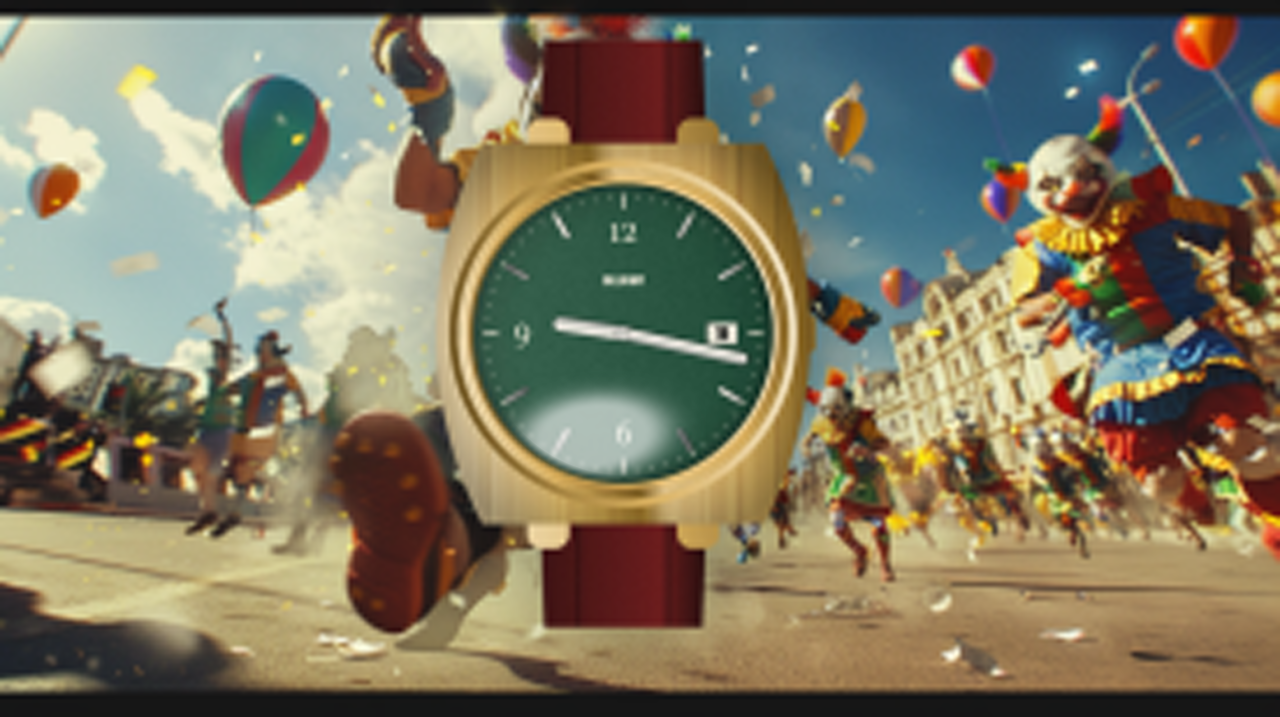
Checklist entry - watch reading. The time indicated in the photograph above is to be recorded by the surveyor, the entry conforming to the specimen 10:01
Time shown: 9:17
